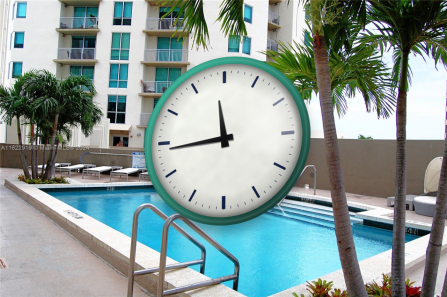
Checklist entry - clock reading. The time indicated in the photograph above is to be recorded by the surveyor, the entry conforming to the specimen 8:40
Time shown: 11:44
